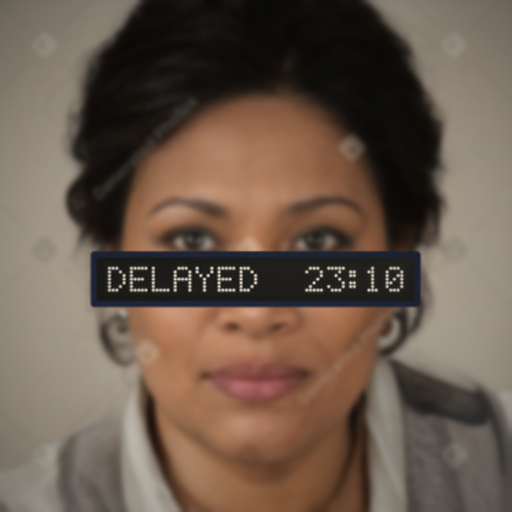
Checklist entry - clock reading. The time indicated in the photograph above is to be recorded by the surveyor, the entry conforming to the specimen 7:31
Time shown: 23:10
